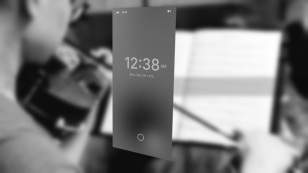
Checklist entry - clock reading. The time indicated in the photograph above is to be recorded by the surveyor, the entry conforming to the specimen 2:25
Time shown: 12:38
